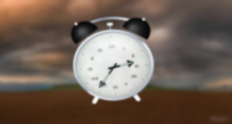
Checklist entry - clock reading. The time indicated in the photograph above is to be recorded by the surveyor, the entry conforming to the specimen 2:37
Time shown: 2:36
